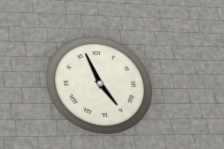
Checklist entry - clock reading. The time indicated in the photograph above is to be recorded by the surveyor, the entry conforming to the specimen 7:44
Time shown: 4:57
